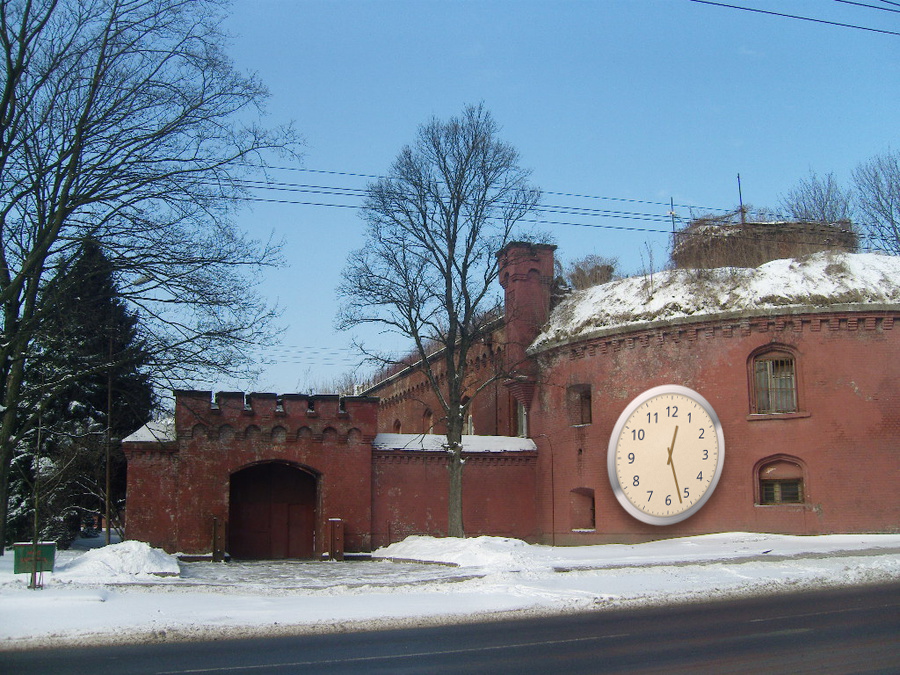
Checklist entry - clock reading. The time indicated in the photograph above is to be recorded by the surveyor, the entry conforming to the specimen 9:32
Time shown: 12:27
